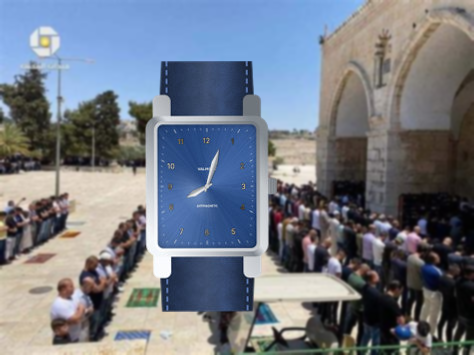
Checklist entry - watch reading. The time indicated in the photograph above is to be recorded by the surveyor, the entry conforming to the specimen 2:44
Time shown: 8:03
